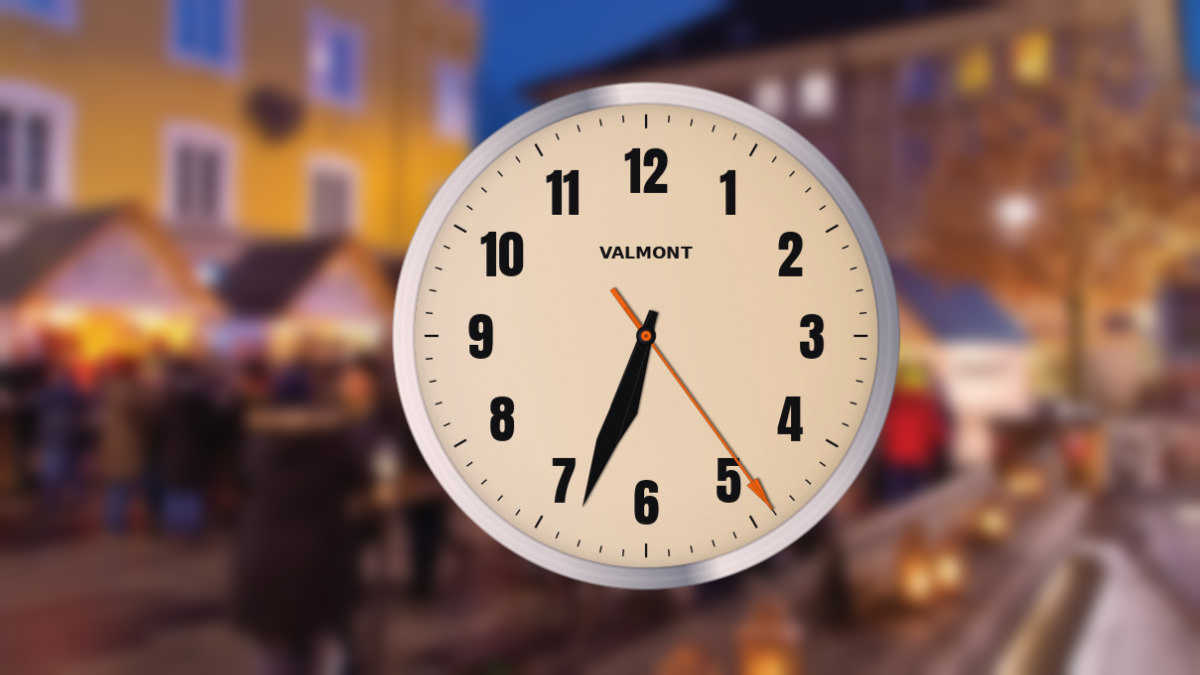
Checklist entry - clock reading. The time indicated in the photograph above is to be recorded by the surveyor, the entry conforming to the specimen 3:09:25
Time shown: 6:33:24
